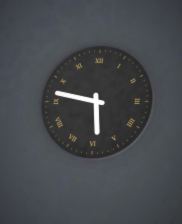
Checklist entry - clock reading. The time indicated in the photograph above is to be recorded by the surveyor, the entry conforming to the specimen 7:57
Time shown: 5:47
